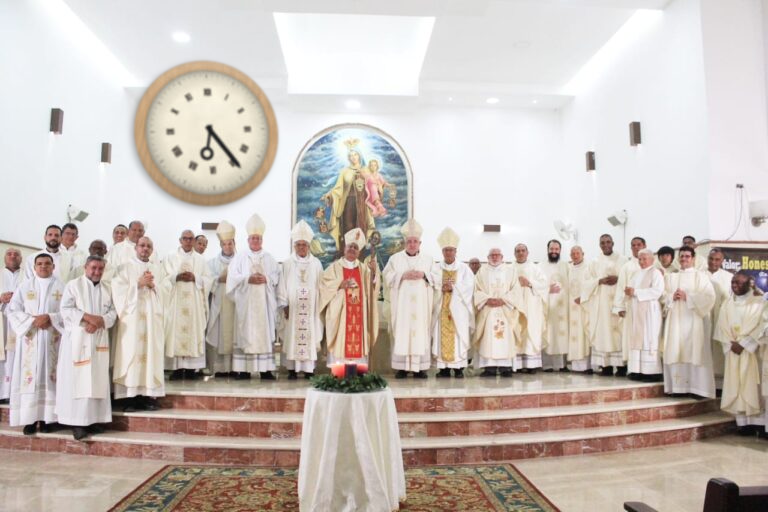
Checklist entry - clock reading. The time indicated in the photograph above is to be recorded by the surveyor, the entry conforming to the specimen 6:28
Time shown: 6:24
